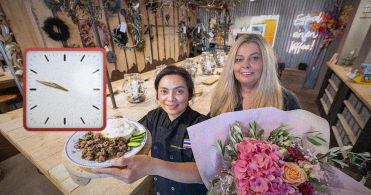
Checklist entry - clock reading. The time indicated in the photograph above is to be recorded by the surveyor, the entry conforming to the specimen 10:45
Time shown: 9:48
